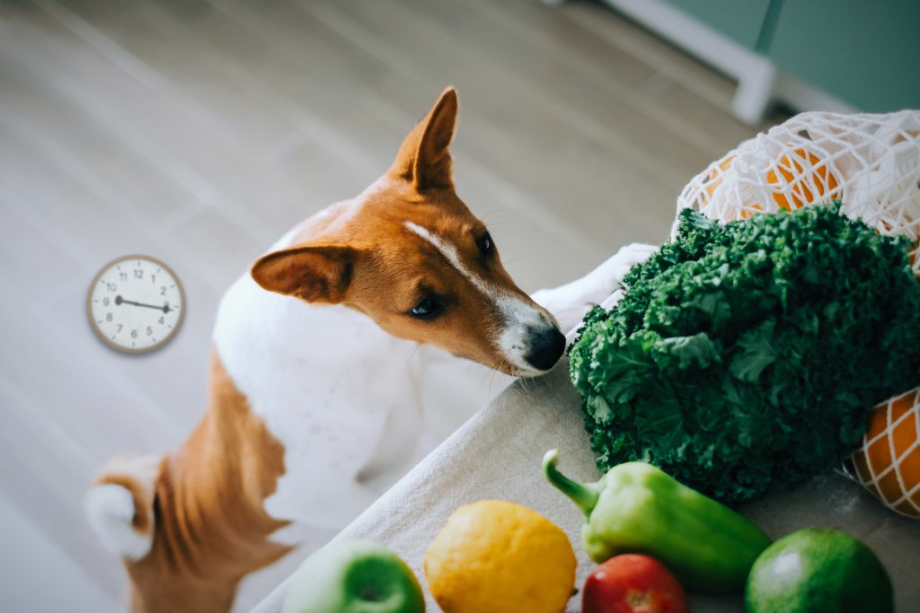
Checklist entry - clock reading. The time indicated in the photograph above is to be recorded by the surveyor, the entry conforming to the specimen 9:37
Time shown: 9:16
